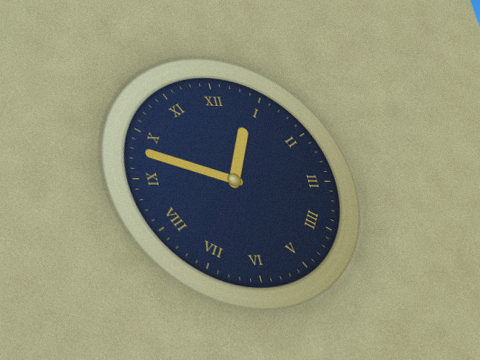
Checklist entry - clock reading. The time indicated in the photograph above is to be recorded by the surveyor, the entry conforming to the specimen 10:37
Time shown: 12:48
